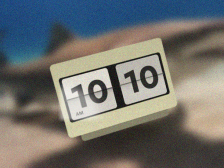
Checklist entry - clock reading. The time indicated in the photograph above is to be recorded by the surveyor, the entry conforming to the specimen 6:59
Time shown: 10:10
